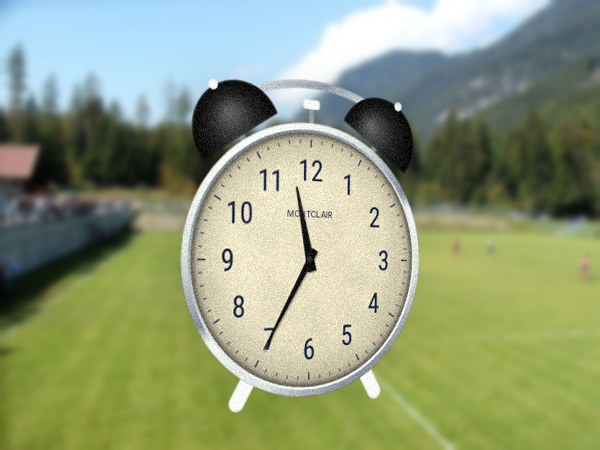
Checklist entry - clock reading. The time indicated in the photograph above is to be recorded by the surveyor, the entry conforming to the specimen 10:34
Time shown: 11:35
